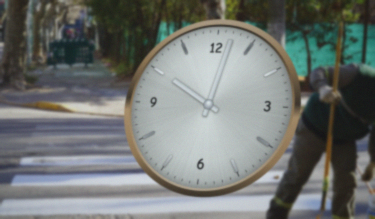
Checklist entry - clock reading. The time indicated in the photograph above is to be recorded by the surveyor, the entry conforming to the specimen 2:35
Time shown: 10:02
